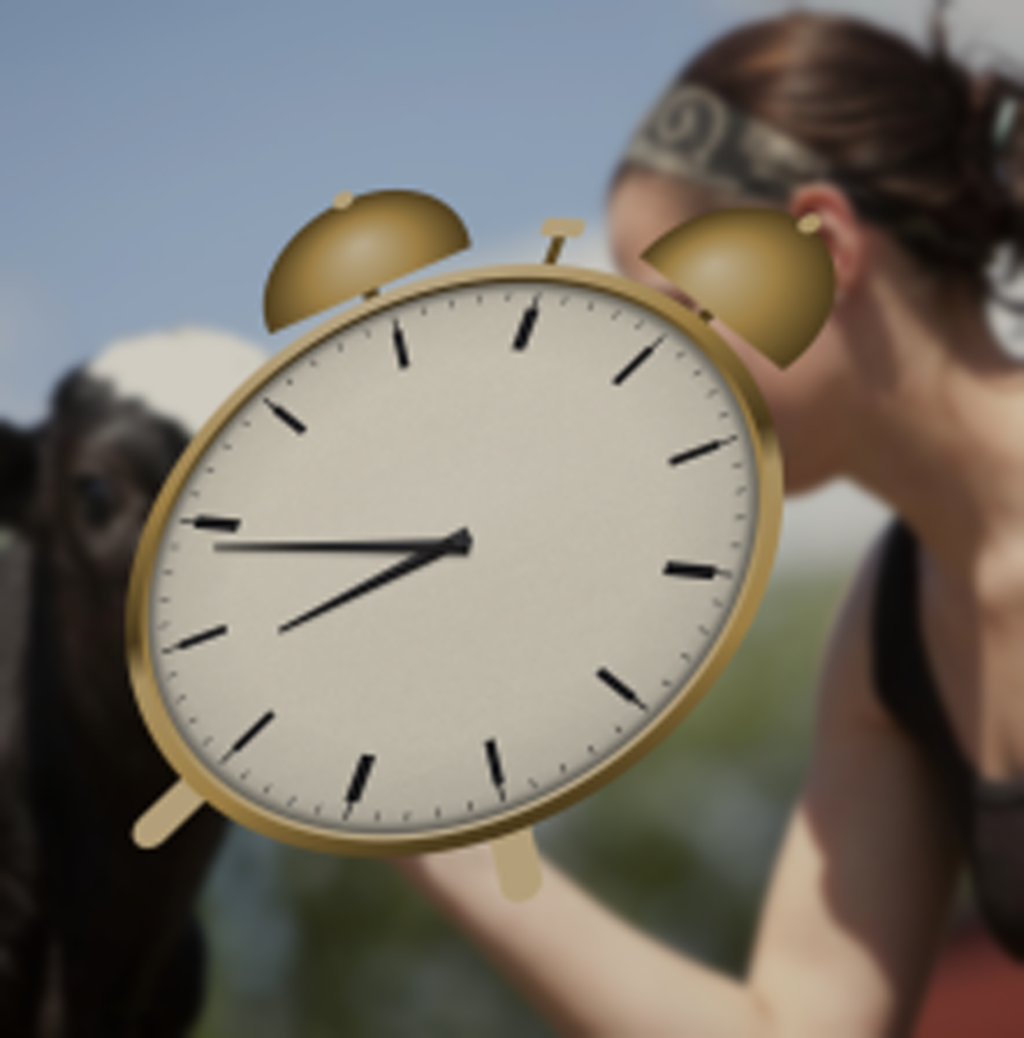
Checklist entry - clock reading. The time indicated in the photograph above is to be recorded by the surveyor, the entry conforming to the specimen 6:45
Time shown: 7:44
